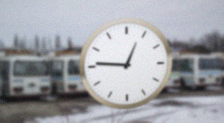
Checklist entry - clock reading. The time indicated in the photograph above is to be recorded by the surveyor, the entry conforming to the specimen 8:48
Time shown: 12:46
